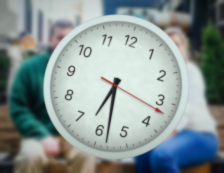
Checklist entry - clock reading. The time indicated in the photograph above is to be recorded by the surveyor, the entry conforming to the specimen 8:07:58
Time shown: 6:28:17
